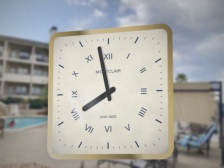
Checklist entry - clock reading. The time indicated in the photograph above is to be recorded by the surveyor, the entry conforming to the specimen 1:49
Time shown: 7:58
